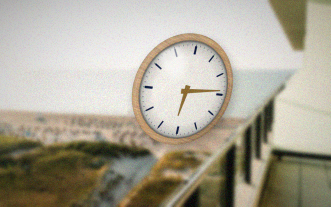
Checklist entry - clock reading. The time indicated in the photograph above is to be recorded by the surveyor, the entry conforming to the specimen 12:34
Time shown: 6:14
